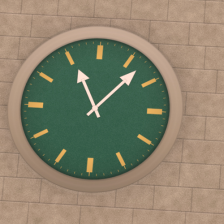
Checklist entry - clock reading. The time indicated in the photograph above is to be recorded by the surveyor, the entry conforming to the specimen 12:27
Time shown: 11:07
